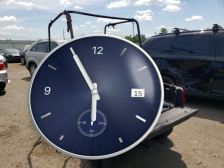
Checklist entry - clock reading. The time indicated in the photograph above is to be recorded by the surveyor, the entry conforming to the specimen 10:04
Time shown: 5:55
